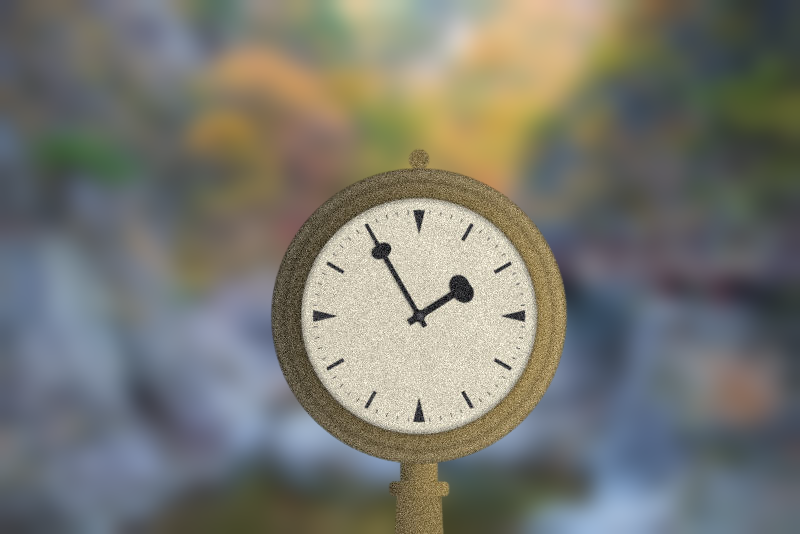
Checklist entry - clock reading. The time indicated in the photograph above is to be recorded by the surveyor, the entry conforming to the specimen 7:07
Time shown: 1:55
